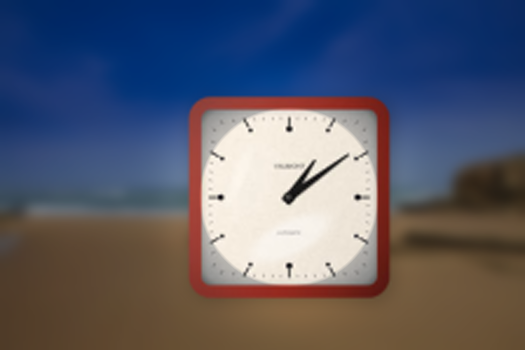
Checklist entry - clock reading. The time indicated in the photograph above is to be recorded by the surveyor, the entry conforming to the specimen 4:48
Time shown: 1:09
